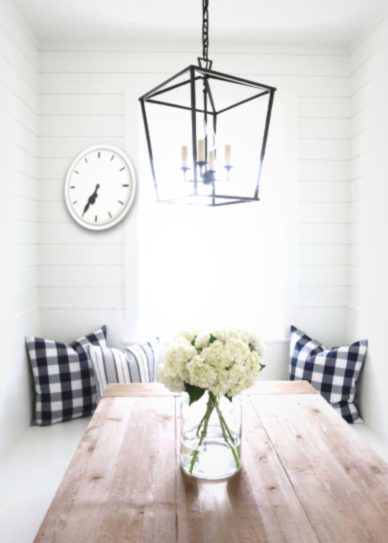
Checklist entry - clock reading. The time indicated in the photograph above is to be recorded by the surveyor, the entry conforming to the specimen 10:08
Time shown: 6:35
